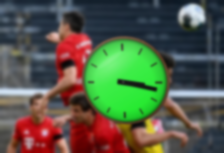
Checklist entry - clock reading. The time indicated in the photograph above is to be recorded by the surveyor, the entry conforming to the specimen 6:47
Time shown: 3:17
